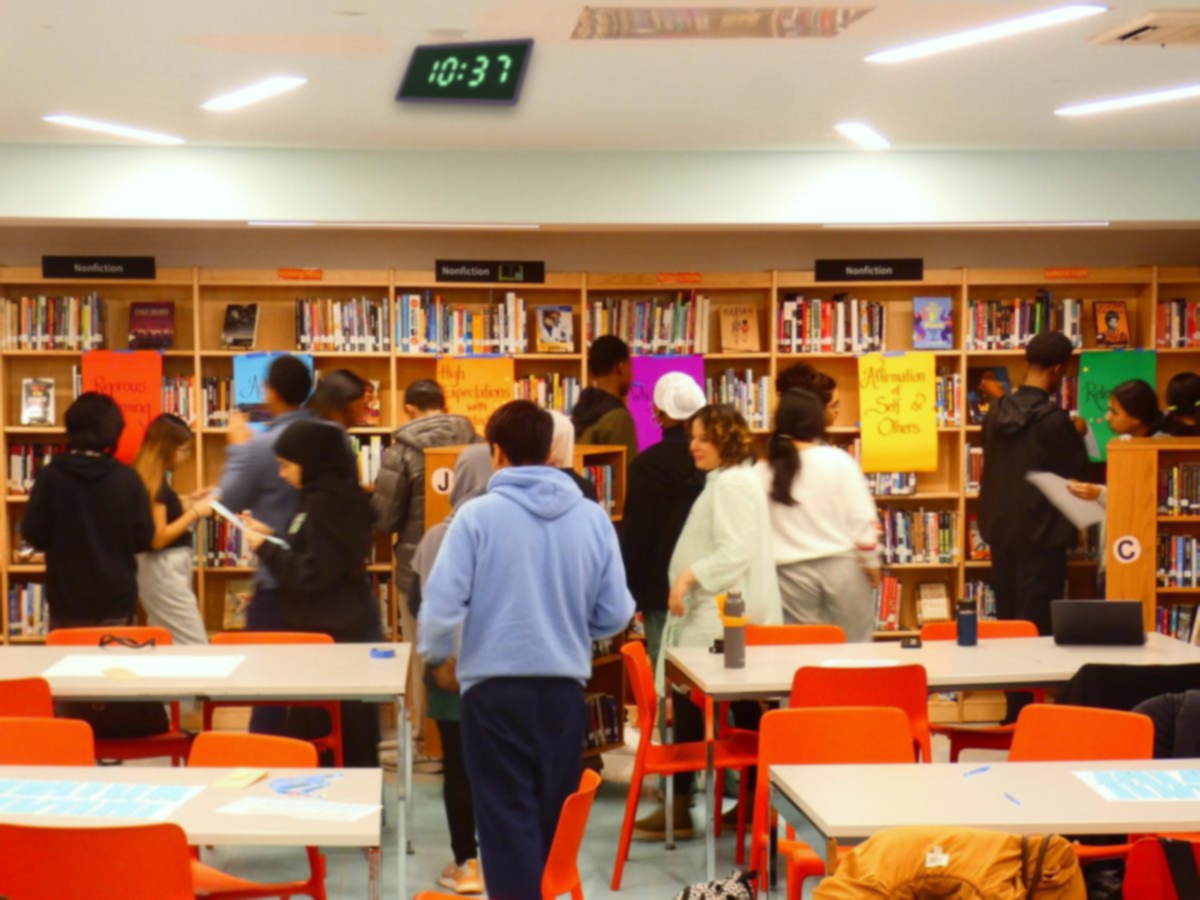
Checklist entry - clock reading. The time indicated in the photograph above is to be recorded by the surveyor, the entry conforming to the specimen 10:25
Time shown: 10:37
